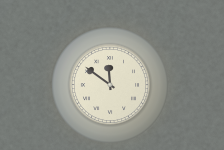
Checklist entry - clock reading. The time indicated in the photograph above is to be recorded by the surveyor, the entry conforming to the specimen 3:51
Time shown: 11:51
